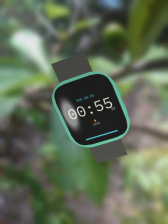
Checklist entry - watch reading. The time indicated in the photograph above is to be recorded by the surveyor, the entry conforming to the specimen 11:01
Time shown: 0:55
